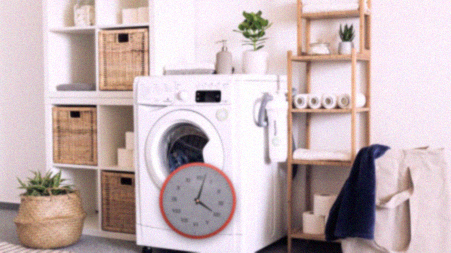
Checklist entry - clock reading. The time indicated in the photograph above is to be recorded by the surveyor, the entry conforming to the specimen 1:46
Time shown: 4:02
